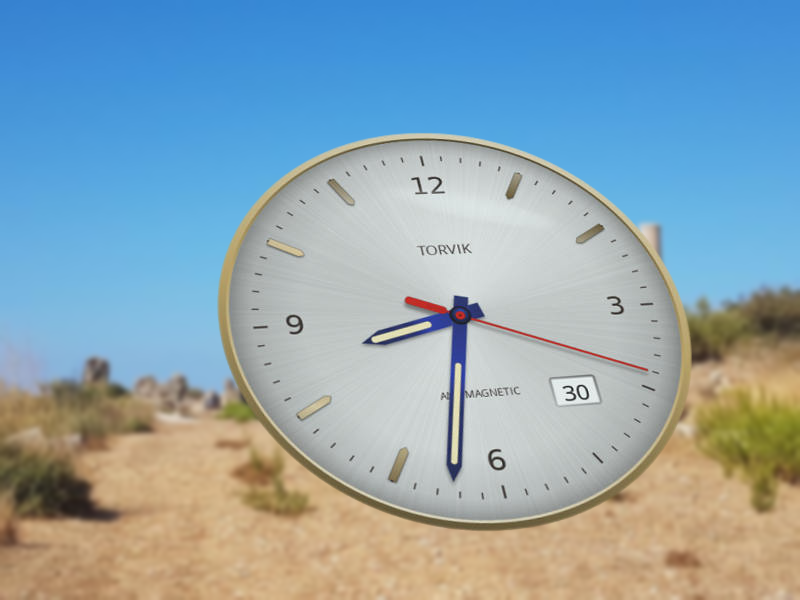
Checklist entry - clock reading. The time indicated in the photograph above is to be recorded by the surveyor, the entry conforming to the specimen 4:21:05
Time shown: 8:32:19
